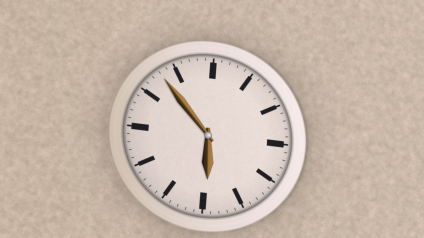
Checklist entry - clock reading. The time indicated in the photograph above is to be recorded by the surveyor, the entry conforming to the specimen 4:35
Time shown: 5:53
